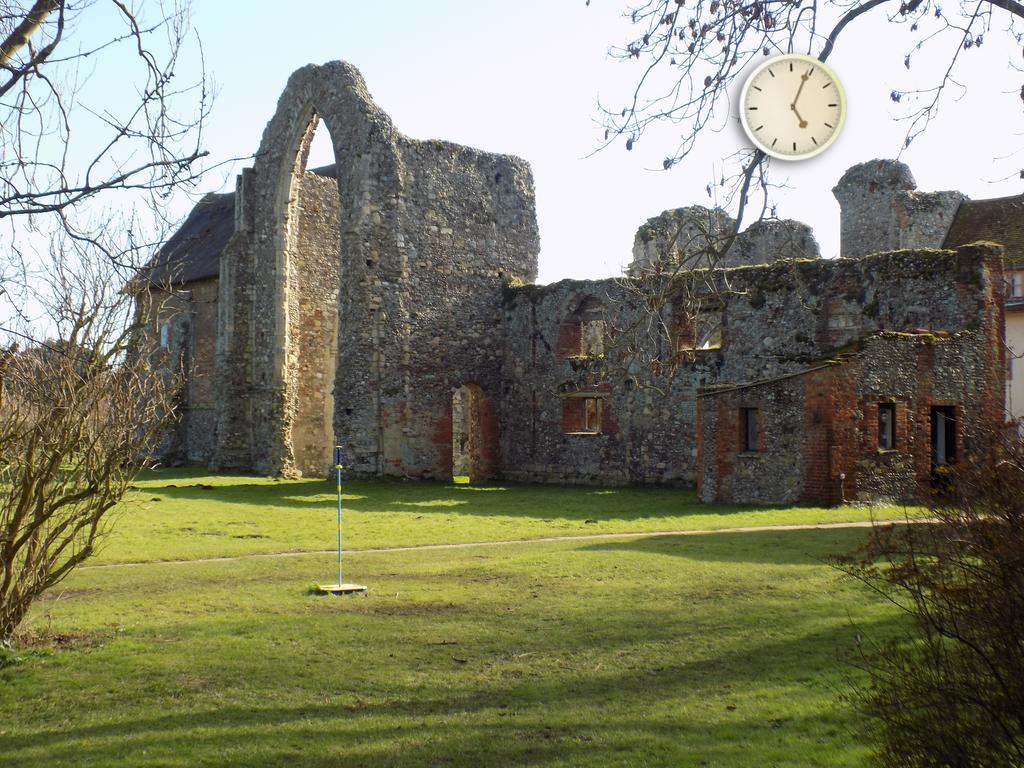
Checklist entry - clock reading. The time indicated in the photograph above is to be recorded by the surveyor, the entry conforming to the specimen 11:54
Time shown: 5:04
